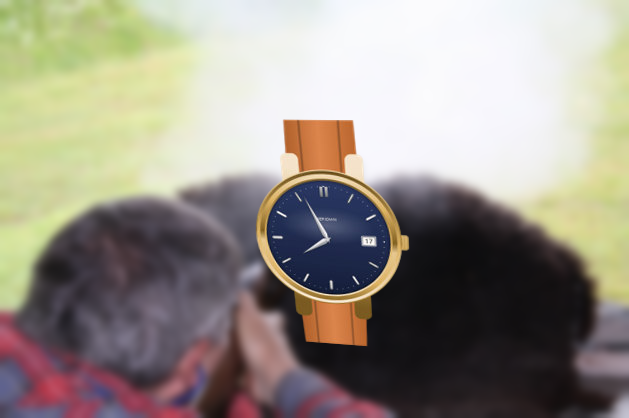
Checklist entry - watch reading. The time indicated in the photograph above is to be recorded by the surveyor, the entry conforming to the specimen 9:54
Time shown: 7:56
